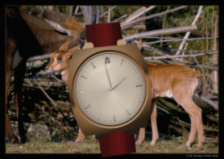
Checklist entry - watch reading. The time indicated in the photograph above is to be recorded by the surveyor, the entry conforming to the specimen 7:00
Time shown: 1:59
